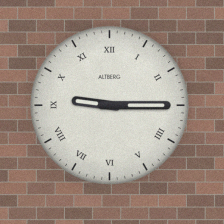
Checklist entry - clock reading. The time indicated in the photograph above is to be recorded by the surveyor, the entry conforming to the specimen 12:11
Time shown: 9:15
